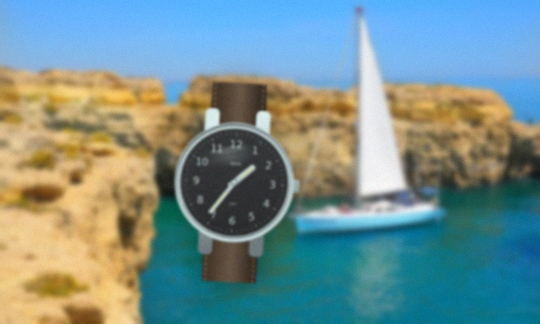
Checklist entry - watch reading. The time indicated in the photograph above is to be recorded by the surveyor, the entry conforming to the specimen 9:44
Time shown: 1:36
